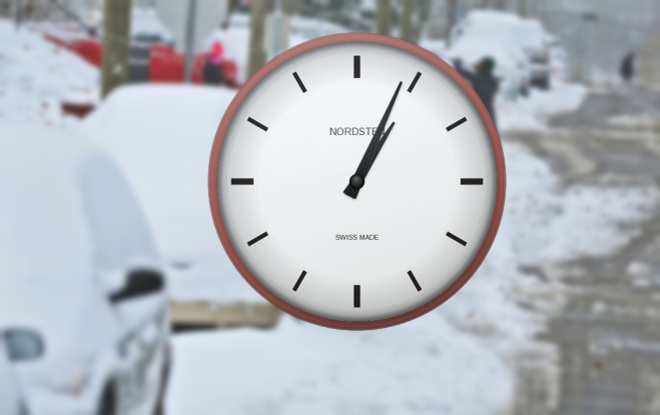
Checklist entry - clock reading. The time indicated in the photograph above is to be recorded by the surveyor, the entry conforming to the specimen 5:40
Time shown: 1:04
